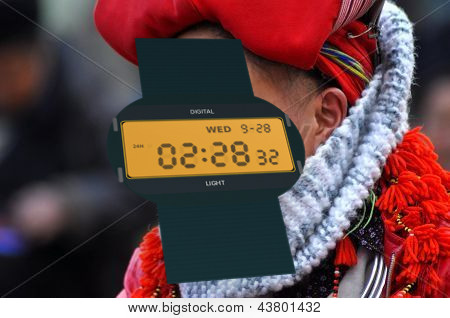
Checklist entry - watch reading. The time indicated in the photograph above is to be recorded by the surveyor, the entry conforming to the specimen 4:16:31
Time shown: 2:28:32
